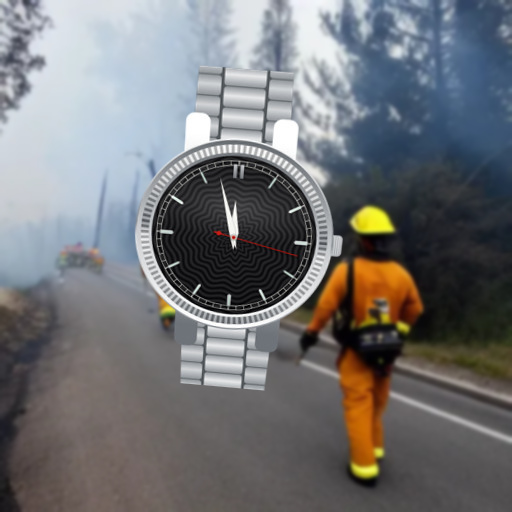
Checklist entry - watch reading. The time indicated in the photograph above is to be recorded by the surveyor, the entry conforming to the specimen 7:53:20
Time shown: 11:57:17
